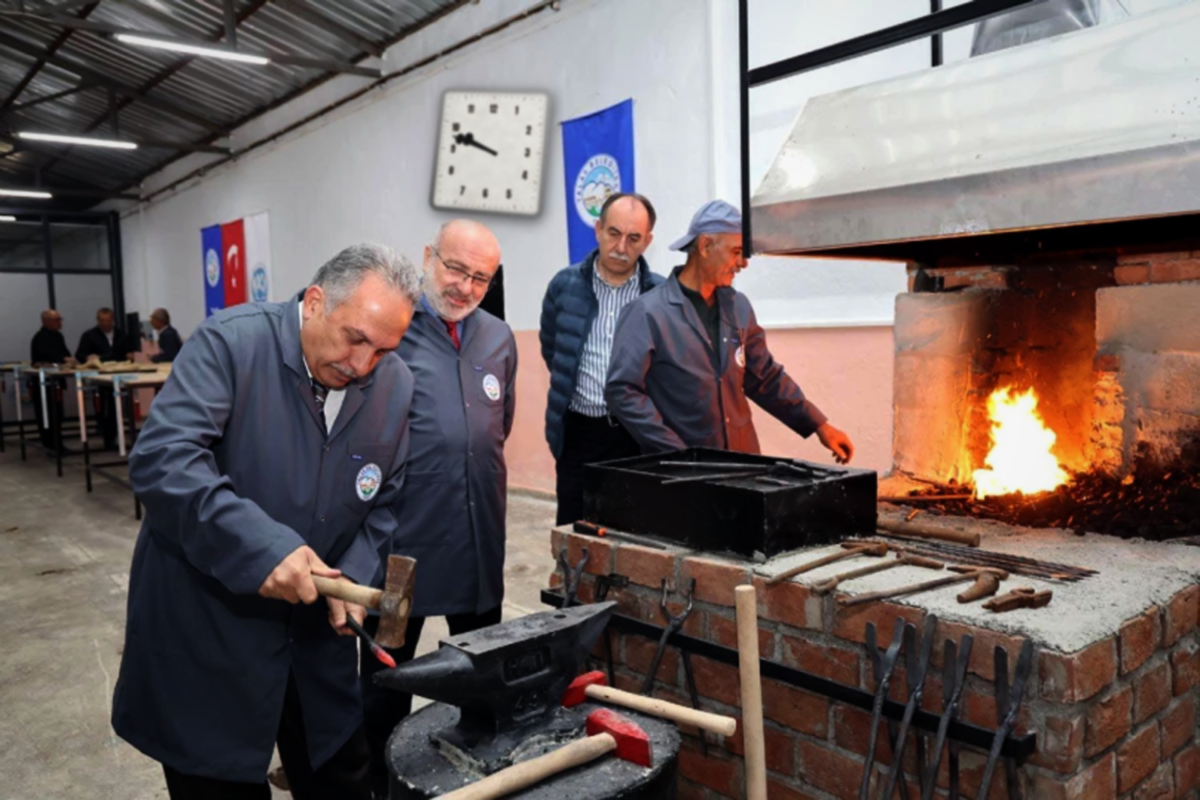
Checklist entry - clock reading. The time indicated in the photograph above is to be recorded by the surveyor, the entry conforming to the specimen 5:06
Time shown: 9:48
